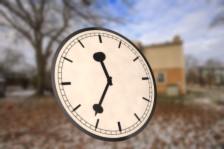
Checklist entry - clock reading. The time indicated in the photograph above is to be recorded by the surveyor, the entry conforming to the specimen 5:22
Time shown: 11:36
